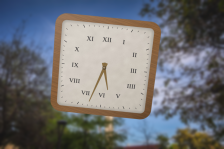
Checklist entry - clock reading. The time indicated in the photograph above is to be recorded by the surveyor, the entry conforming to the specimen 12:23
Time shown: 5:33
